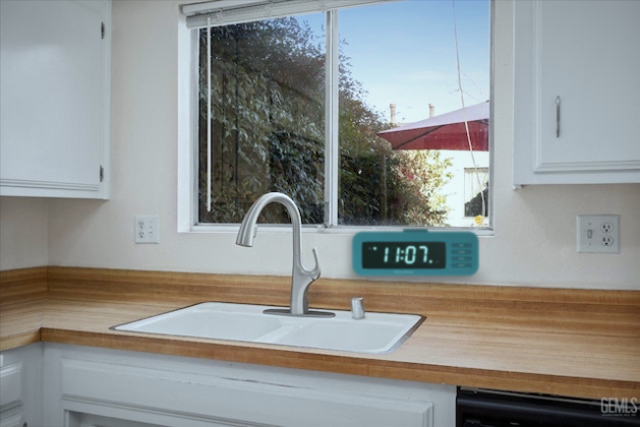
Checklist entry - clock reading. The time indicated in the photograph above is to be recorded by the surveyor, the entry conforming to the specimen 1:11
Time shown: 11:07
